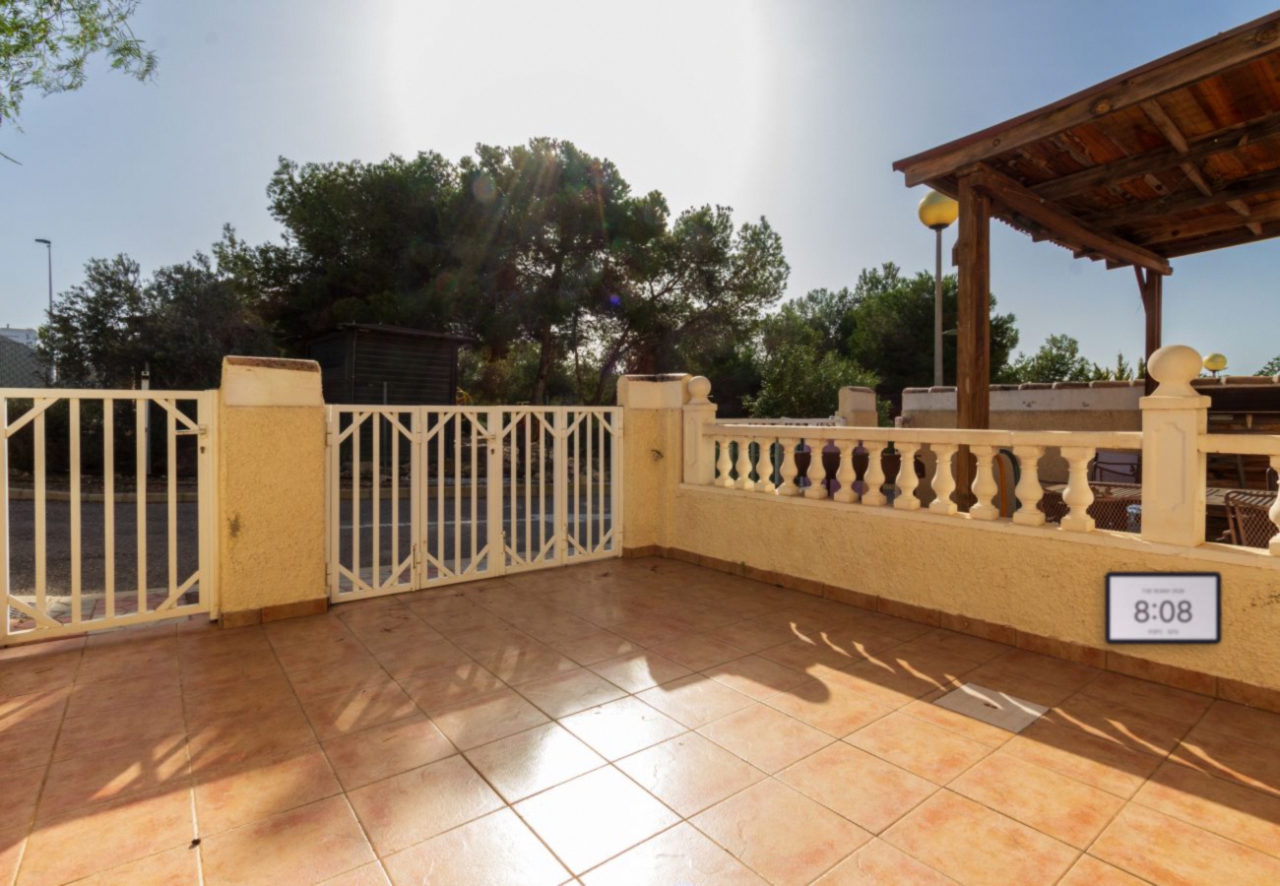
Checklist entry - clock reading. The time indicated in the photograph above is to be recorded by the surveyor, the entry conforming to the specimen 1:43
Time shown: 8:08
